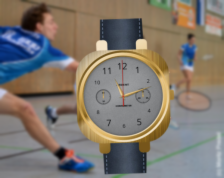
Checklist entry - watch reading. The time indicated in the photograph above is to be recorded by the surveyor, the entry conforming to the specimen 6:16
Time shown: 11:12
